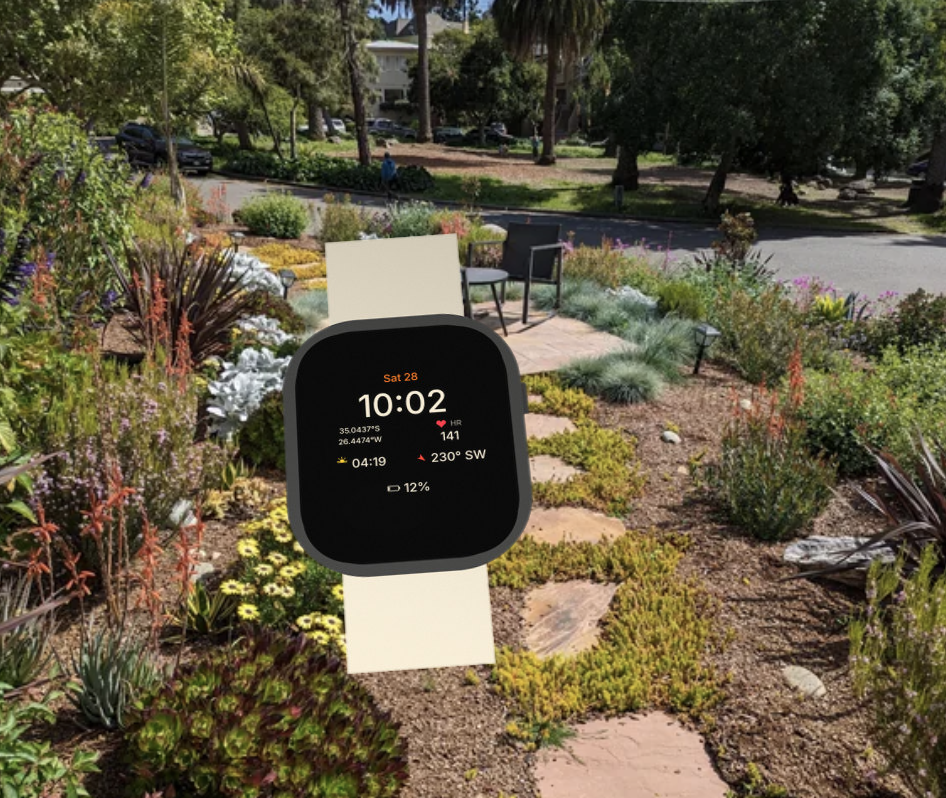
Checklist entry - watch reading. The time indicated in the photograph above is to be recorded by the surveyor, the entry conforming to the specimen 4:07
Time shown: 10:02
